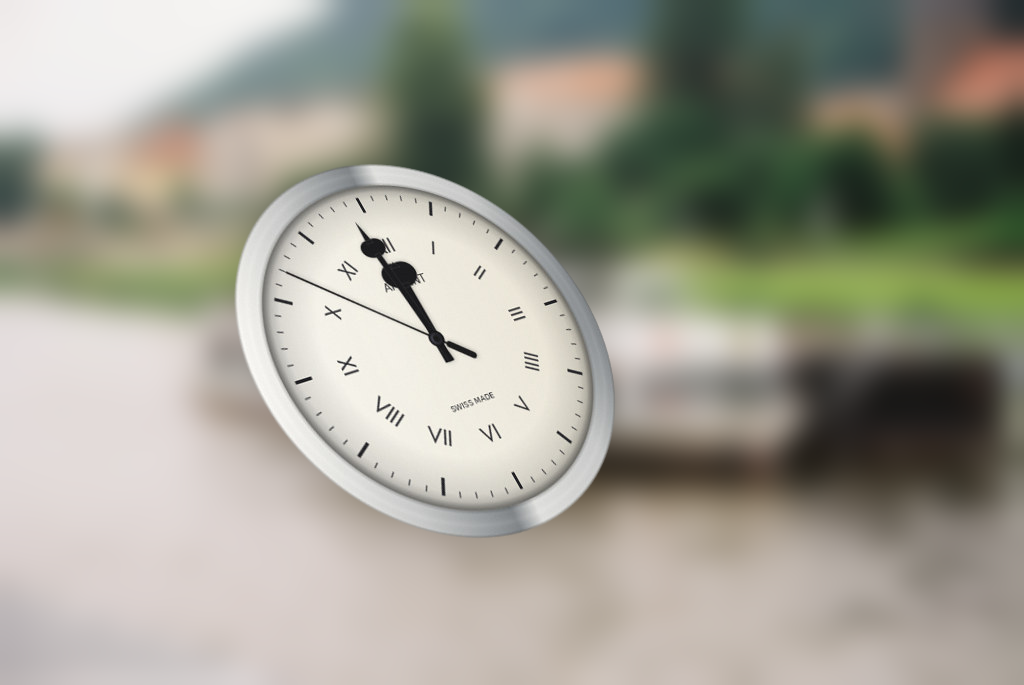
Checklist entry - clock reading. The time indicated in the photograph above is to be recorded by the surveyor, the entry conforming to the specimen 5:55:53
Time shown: 11:58:52
